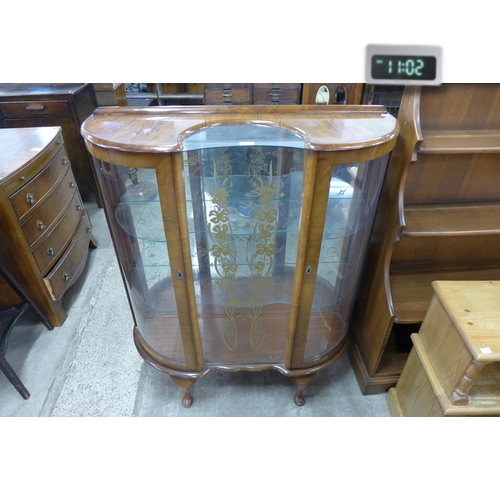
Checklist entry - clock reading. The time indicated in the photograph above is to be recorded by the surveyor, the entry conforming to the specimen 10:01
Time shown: 11:02
